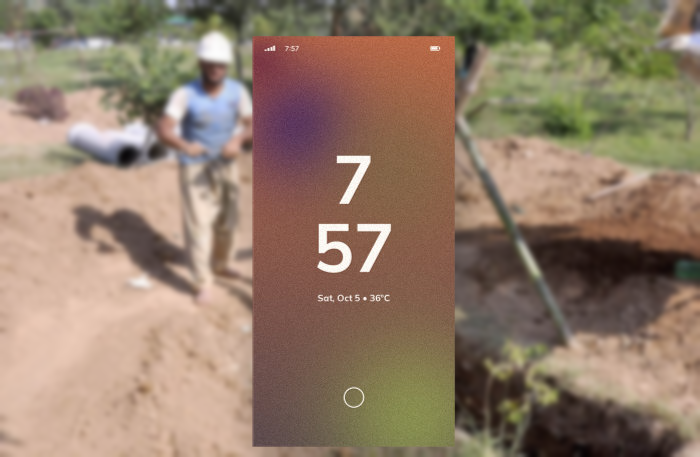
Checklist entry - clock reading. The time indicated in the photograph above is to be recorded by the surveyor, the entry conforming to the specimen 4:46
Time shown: 7:57
